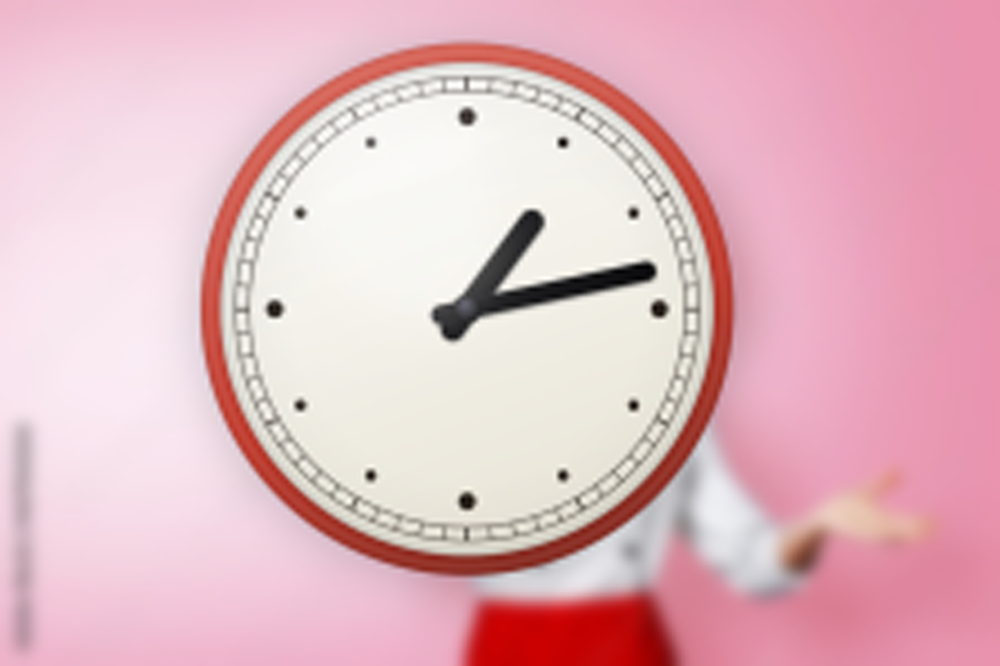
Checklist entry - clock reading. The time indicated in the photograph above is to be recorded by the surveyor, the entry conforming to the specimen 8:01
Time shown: 1:13
